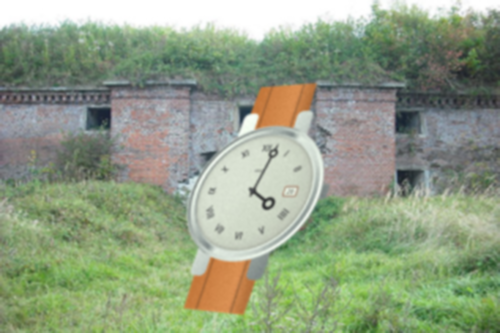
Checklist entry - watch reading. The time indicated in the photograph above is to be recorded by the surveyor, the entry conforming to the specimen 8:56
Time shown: 4:02
